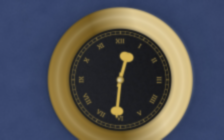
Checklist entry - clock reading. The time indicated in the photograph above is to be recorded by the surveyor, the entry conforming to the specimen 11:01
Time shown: 12:31
